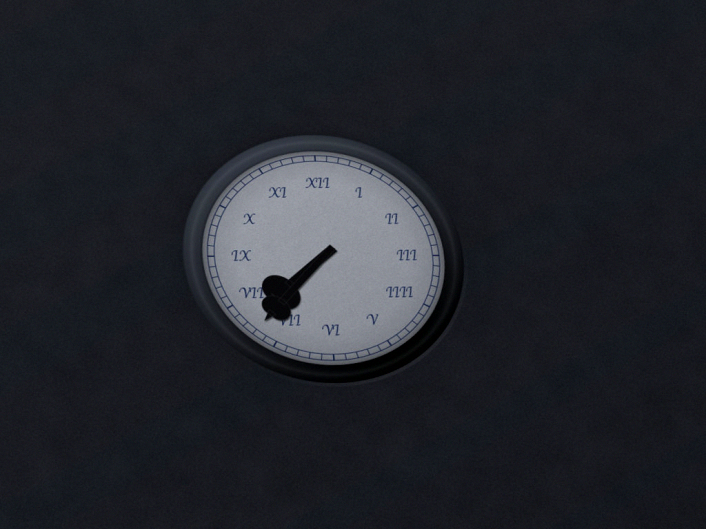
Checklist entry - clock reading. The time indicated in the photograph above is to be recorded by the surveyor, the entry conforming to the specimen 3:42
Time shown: 7:37
